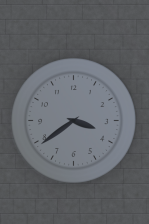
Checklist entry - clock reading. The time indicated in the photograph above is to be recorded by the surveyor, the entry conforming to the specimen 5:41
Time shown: 3:39
